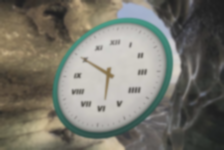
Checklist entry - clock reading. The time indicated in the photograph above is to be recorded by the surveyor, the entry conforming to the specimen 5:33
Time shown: 5:50
